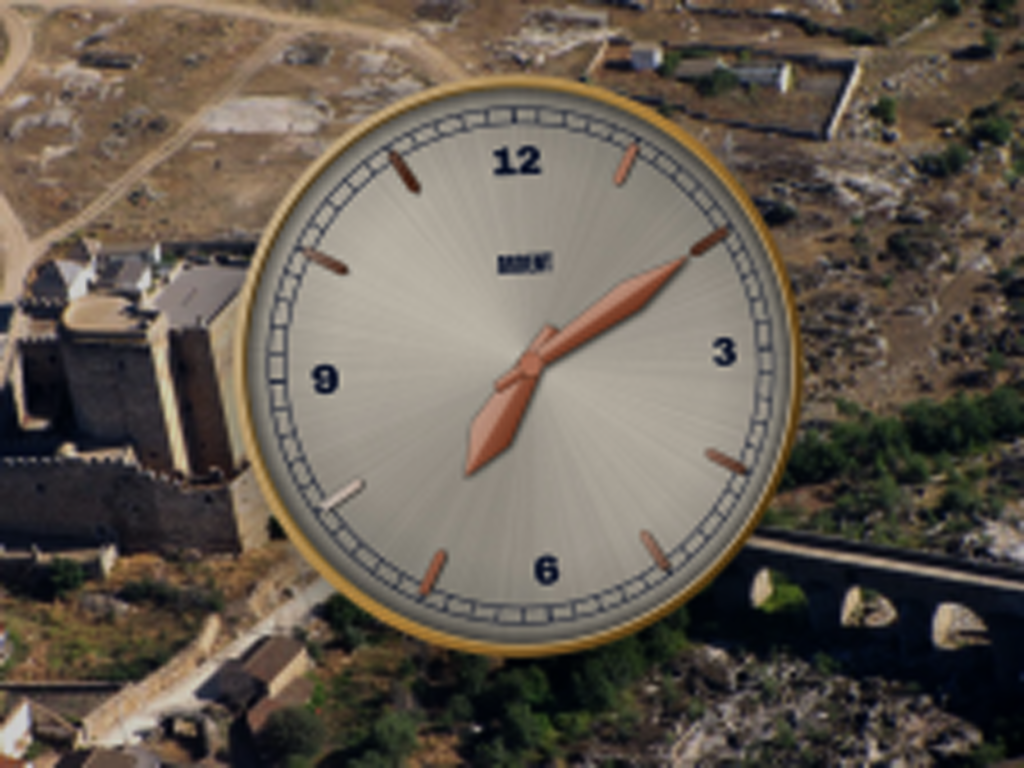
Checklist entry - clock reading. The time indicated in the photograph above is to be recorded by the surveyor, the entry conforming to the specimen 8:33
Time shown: 7:10
